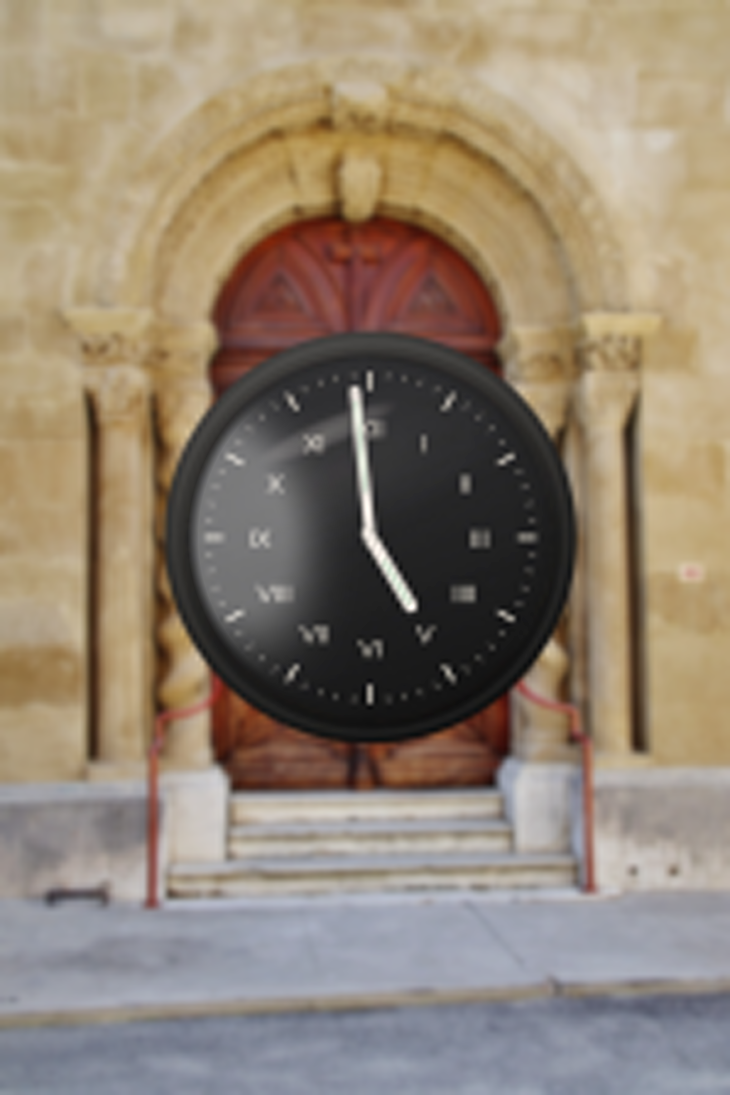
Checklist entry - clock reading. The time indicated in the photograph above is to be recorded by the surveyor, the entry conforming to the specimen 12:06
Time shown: 4:59
